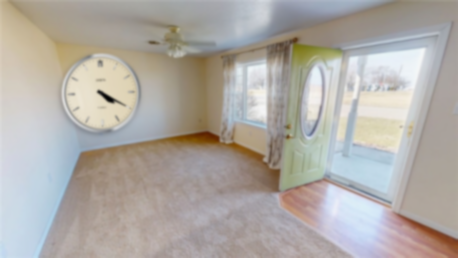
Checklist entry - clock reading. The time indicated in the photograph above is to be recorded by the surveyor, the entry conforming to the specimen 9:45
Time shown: 4:20
